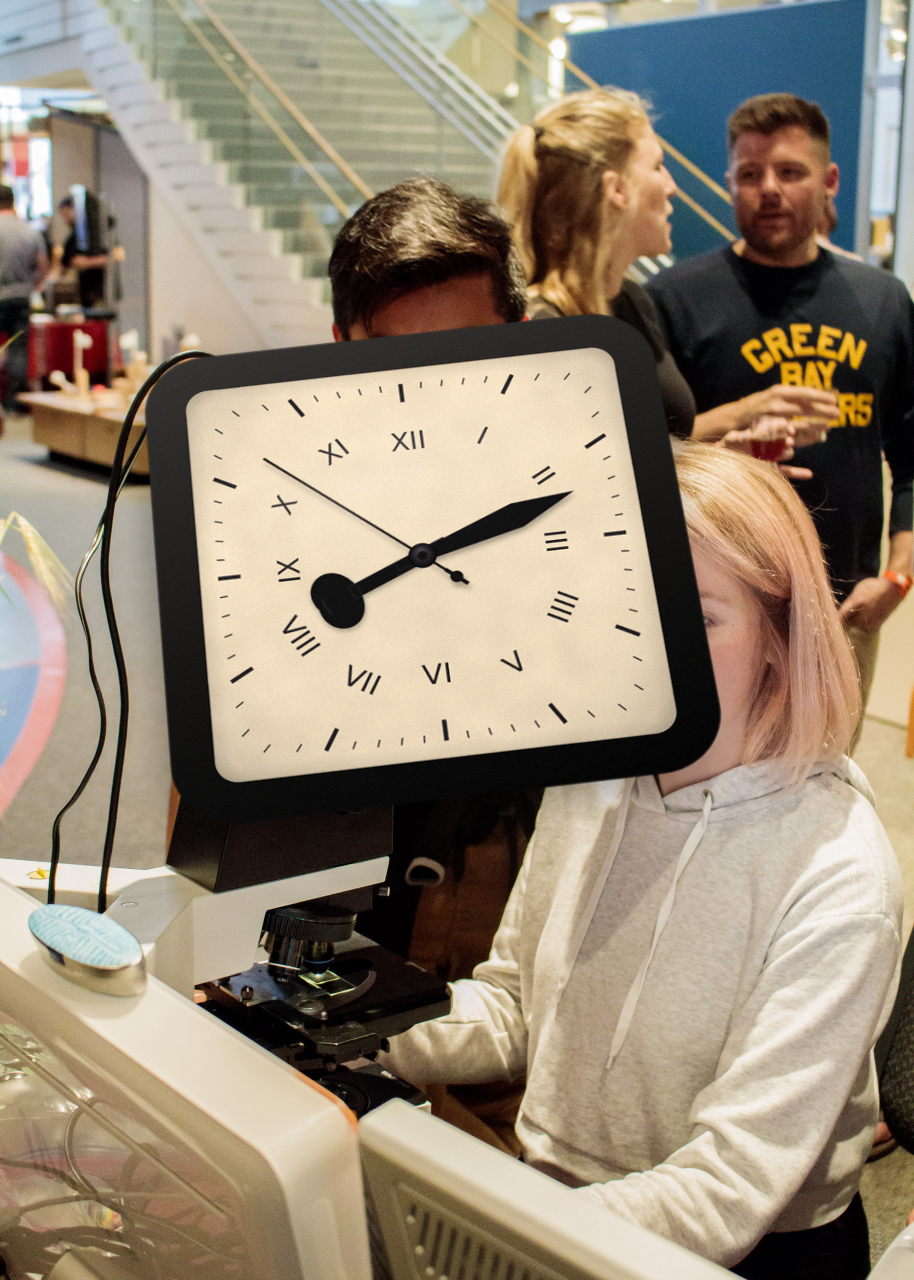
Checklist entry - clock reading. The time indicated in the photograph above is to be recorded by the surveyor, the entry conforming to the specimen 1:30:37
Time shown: 8:11:52
